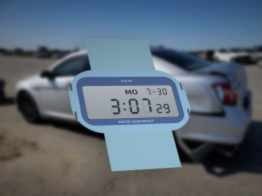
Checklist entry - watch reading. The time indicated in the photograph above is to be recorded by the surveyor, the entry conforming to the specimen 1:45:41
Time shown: 3:07:29
